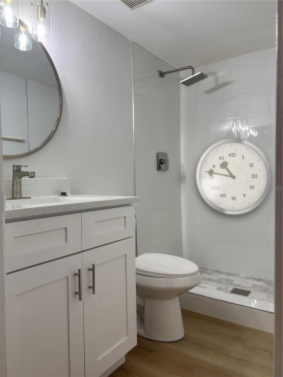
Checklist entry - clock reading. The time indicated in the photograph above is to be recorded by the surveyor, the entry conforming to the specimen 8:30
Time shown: 10:47
